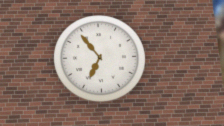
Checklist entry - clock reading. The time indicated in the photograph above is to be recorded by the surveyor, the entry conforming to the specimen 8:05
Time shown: 6:54
